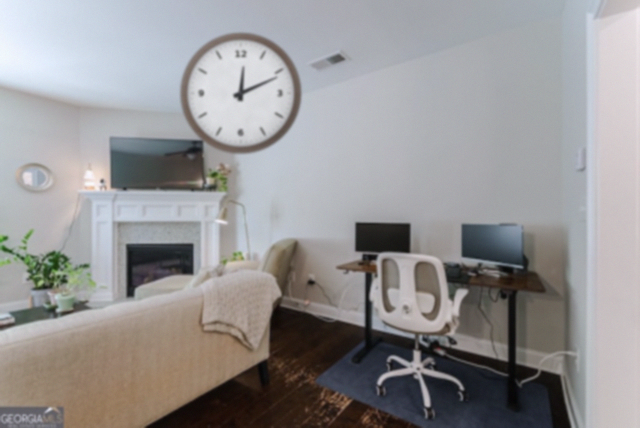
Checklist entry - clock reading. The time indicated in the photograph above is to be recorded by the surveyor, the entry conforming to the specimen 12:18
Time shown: 12:11
